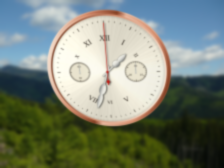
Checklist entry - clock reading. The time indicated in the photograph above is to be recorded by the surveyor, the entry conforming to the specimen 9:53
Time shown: 1:33
